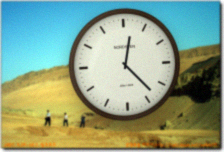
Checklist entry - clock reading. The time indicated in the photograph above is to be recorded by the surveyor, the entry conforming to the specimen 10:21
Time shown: 12:23
